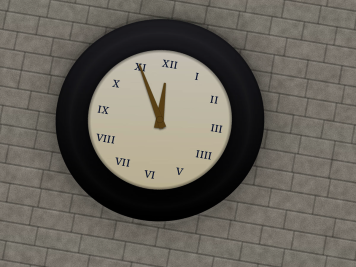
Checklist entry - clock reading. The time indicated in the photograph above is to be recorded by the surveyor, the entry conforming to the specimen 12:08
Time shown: 11:55
